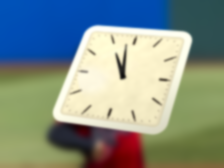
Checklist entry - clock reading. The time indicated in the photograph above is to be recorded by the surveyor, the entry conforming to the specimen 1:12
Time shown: 10:58
